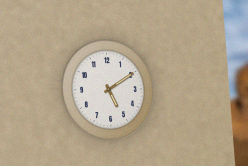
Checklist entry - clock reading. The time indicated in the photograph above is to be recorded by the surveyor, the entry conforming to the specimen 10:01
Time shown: 5:10
